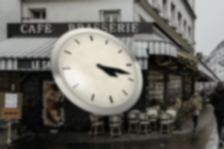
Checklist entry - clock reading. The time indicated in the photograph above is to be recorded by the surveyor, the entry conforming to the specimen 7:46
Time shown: 4:18
